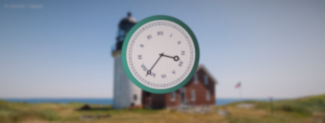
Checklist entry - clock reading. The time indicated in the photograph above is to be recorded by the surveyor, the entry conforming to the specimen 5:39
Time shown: 3:37
